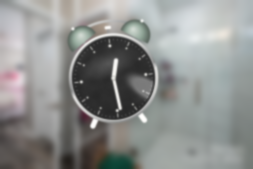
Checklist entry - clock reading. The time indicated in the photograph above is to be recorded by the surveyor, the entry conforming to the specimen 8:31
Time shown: 12:29
